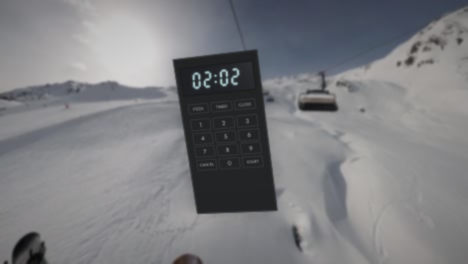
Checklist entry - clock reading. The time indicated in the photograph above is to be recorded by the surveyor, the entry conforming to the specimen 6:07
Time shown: 2:02
